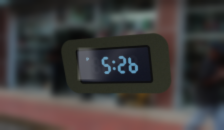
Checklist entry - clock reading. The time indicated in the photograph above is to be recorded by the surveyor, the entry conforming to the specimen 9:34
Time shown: 5:26
